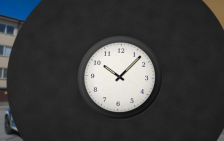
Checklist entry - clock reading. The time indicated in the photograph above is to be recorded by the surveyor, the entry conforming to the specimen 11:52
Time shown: 10:07
